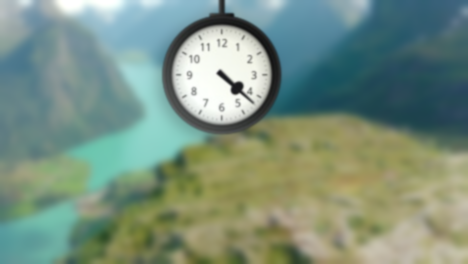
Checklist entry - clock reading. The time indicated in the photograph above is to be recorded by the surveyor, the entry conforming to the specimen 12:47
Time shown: 4:22
